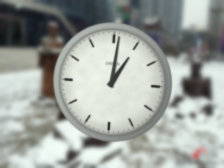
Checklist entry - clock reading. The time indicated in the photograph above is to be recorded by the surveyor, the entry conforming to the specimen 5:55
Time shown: 1:01
